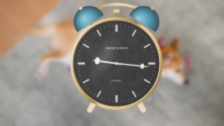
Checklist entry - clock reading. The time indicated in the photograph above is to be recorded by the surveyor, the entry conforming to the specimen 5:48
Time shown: 9:16
